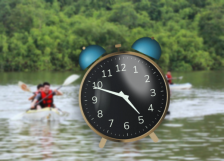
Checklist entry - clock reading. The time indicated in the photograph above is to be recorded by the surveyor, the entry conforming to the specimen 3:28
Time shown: 4:49
